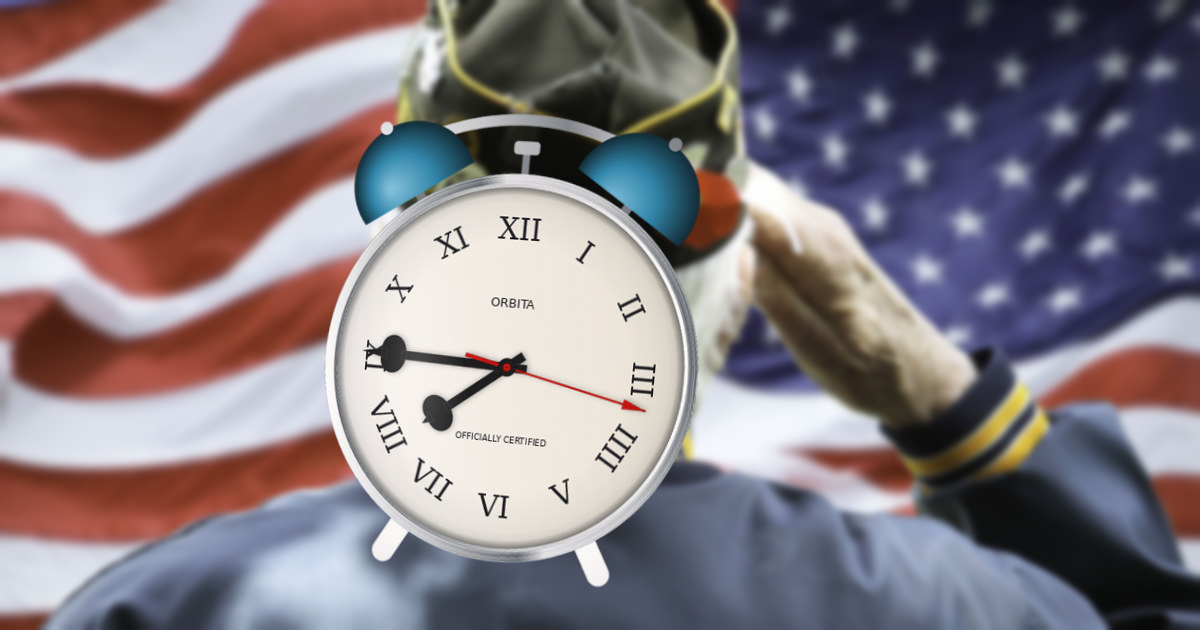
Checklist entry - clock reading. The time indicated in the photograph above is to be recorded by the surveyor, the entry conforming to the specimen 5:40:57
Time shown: 7:45:17
